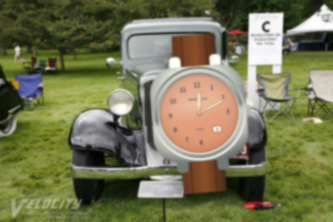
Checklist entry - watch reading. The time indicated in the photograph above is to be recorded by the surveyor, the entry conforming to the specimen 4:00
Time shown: 12:11
